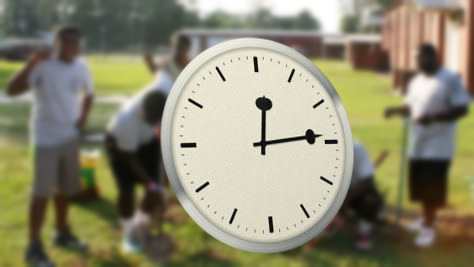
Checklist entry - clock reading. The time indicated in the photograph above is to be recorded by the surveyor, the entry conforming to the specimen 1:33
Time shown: 12:14
